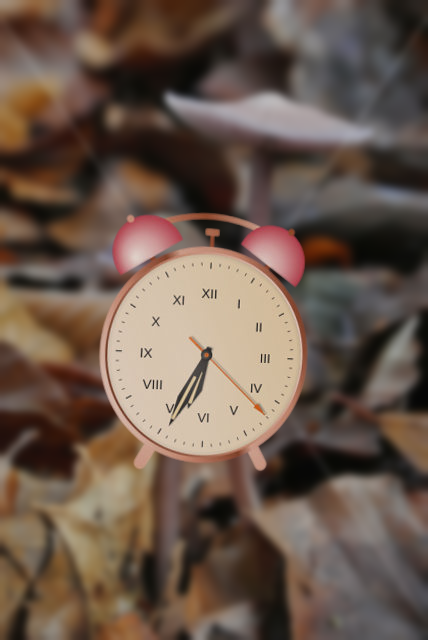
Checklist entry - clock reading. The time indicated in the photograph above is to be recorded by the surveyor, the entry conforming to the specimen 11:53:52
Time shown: 6:34:22
